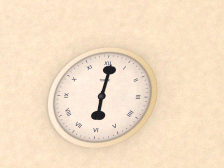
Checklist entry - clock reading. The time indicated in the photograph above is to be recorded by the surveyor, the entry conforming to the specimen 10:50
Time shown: 6:01
